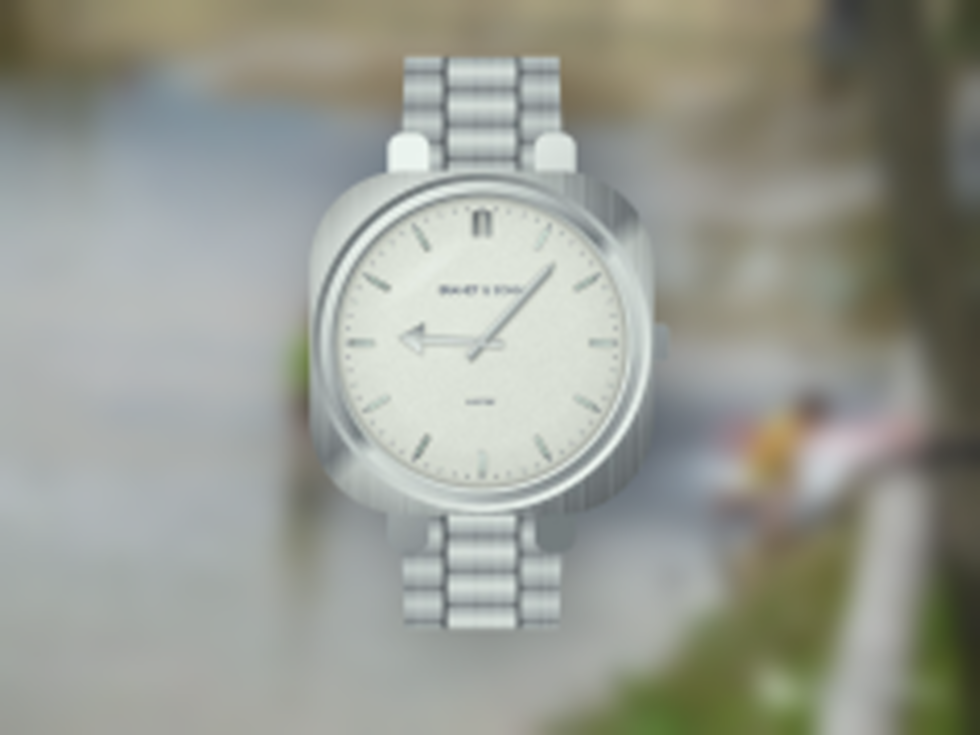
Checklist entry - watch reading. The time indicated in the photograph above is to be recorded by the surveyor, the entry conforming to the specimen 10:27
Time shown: 9:07
